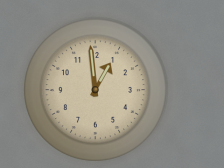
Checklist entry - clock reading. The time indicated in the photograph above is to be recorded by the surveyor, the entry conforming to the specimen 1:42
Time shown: 12:59
